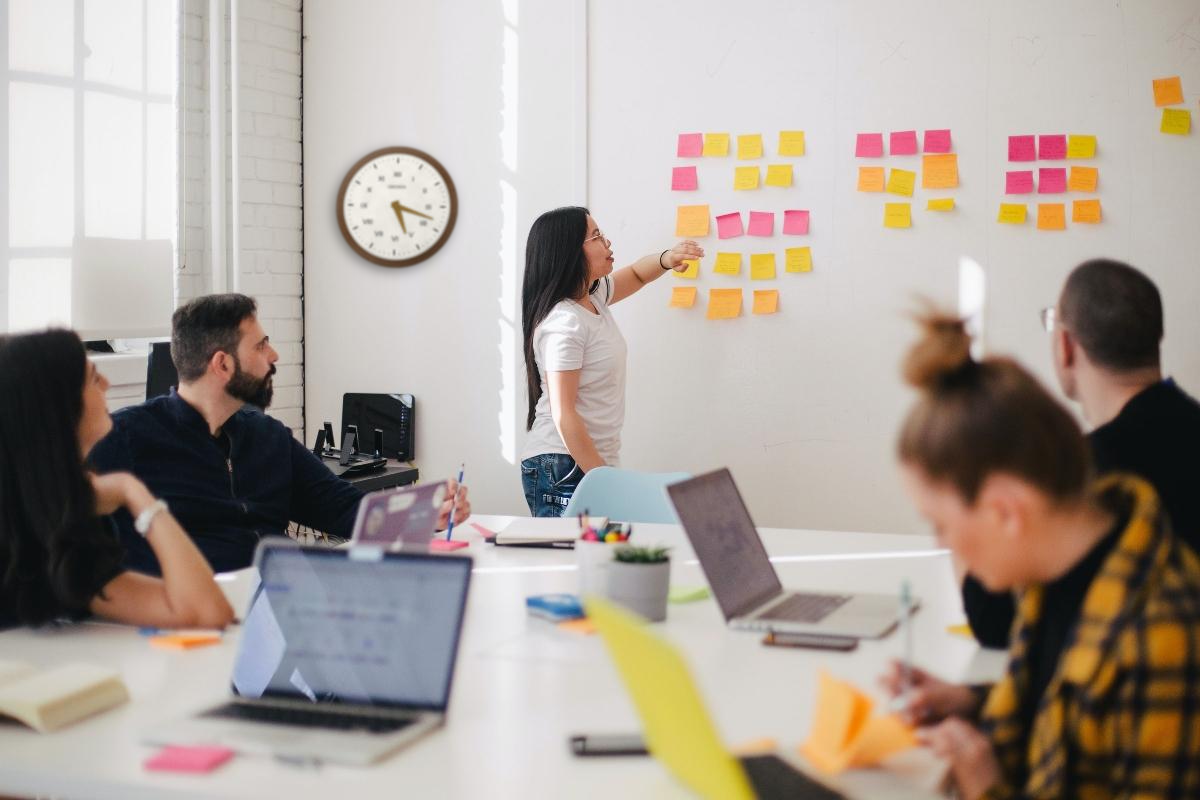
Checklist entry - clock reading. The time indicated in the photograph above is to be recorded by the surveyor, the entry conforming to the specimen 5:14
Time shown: 5:18
